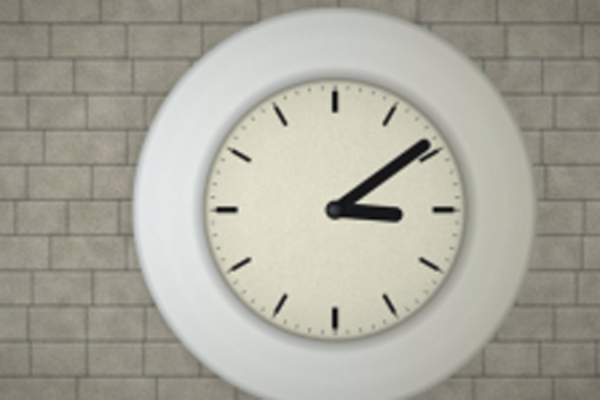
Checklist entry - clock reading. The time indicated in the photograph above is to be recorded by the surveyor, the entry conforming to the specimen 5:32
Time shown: 3:09
